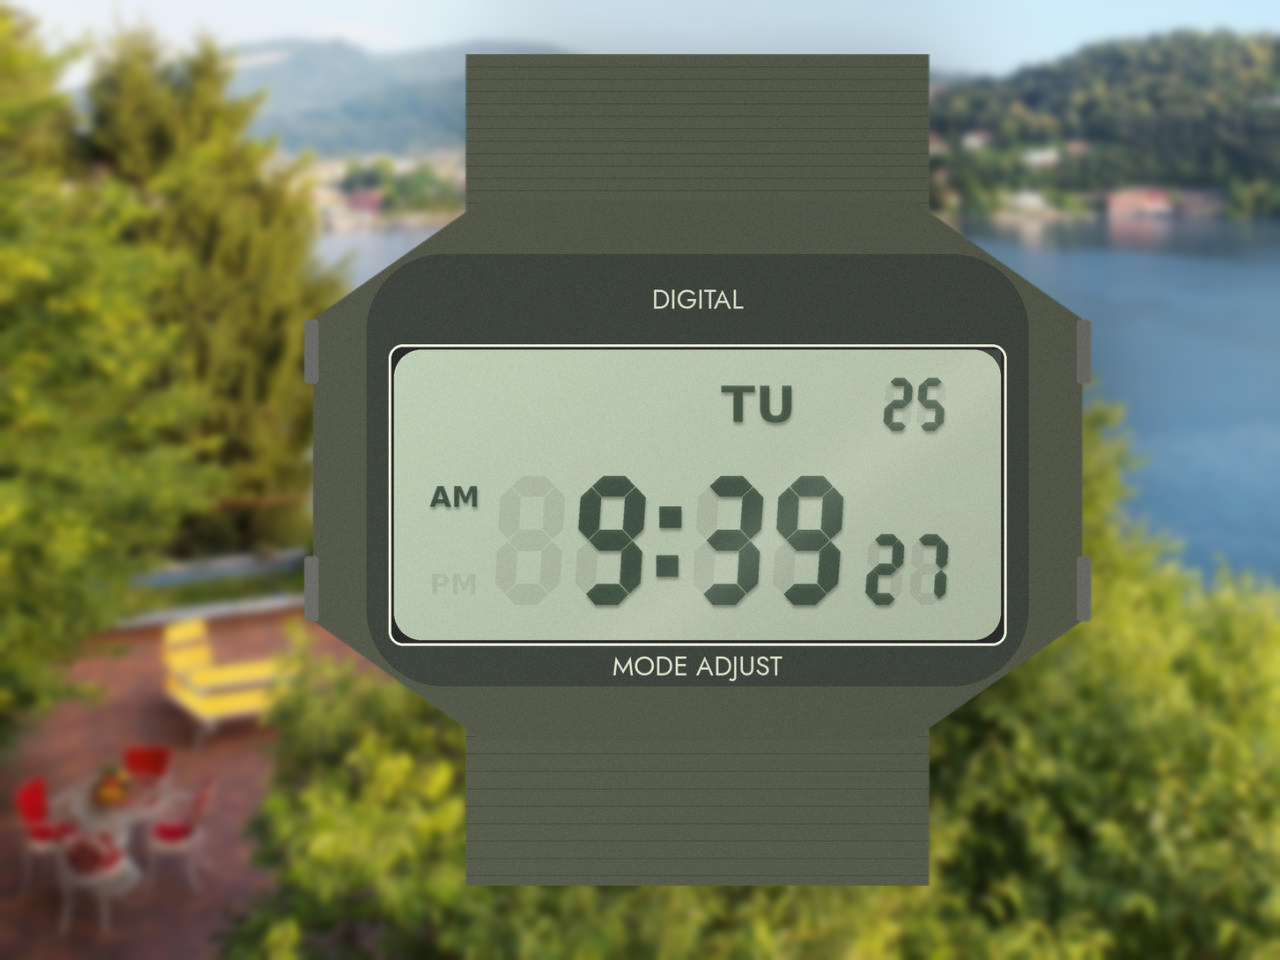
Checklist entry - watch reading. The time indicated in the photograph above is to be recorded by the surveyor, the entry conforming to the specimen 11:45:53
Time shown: 9:39:27
